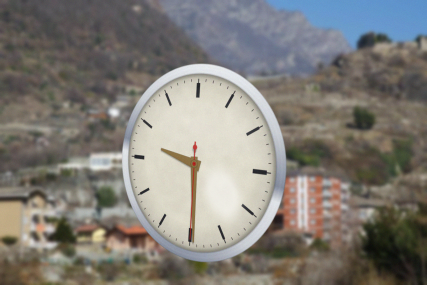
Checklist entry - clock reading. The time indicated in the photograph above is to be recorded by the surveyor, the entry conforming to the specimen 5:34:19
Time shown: 9:29:30
